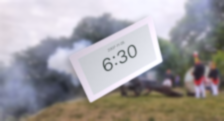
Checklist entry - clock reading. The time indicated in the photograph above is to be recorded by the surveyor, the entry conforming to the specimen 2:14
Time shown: 6:30
